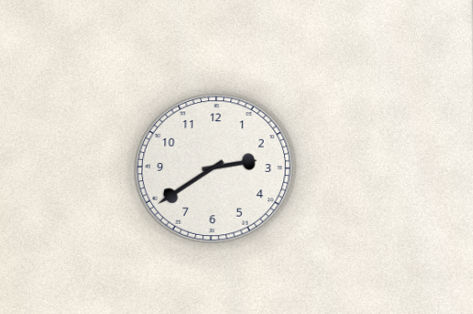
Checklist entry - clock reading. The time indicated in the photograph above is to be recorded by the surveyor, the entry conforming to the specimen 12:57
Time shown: 2:39
